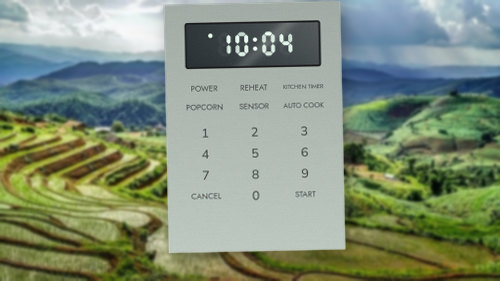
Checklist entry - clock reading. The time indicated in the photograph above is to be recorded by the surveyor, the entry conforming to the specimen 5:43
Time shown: 10:04
